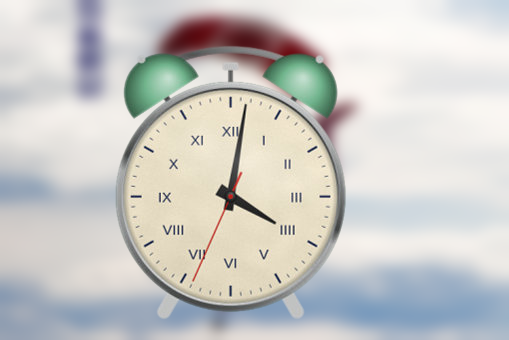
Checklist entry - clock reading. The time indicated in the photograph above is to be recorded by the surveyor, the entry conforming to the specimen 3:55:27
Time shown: 4:01:34
